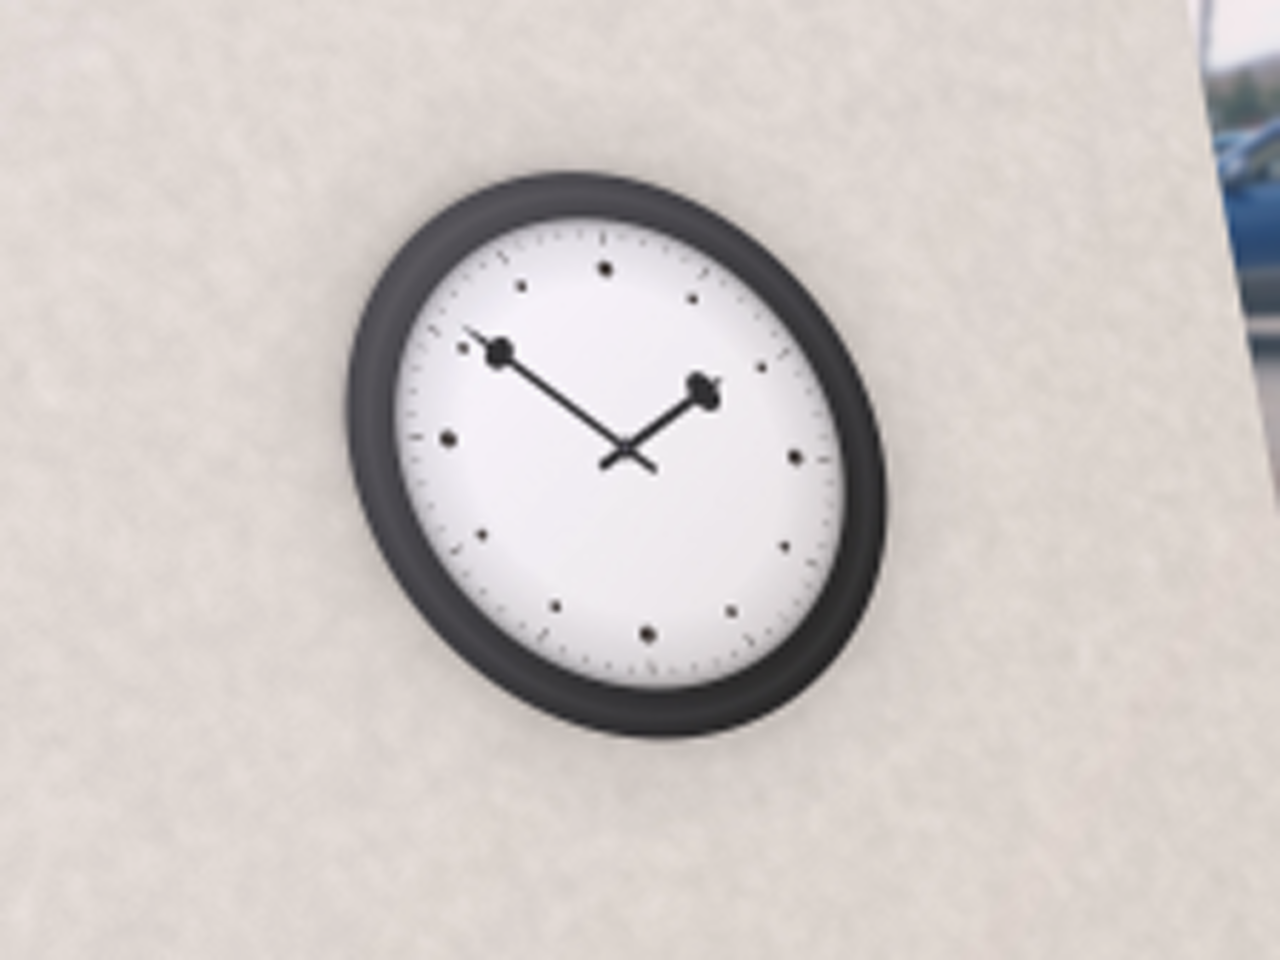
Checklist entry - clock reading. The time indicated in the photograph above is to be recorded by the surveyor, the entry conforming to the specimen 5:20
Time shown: 1:51
